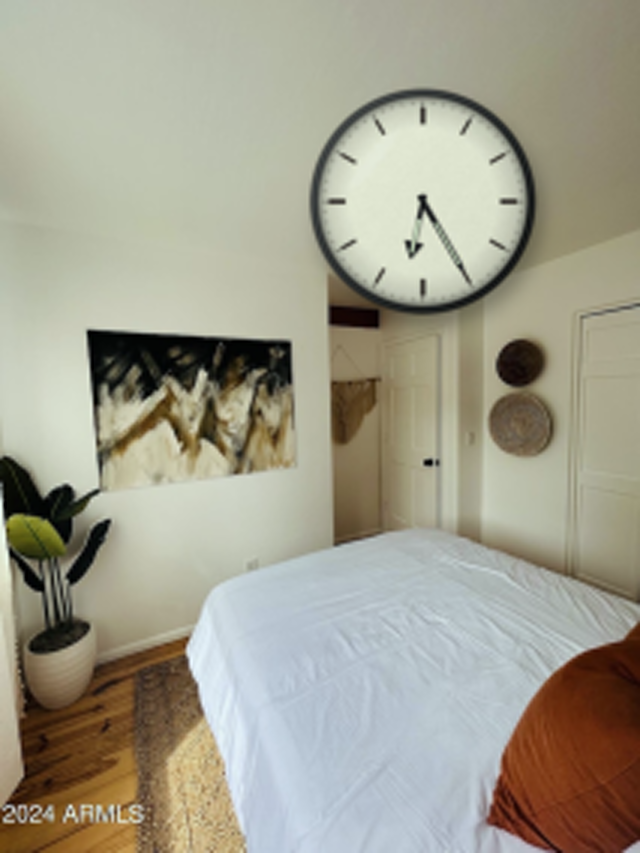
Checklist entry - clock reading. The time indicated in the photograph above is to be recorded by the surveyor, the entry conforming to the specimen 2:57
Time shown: 6:25
